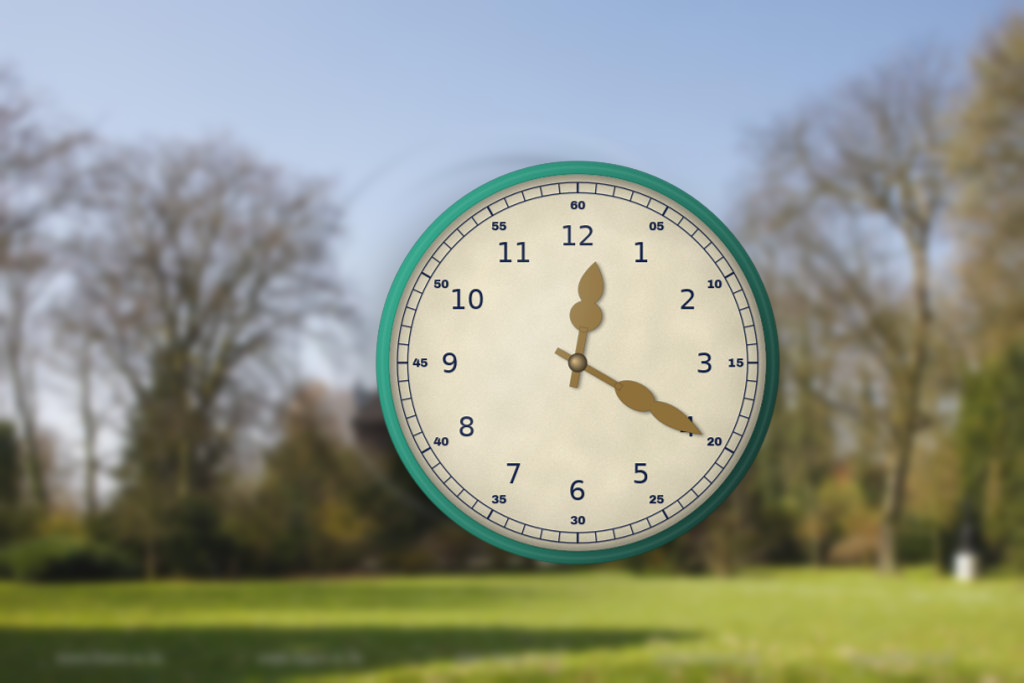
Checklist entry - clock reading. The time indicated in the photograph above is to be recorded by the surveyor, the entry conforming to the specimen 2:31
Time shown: 12:20
